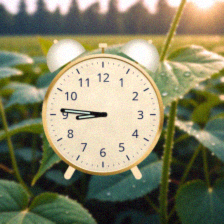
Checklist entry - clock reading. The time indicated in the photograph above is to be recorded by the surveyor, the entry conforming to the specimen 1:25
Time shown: 8:46
